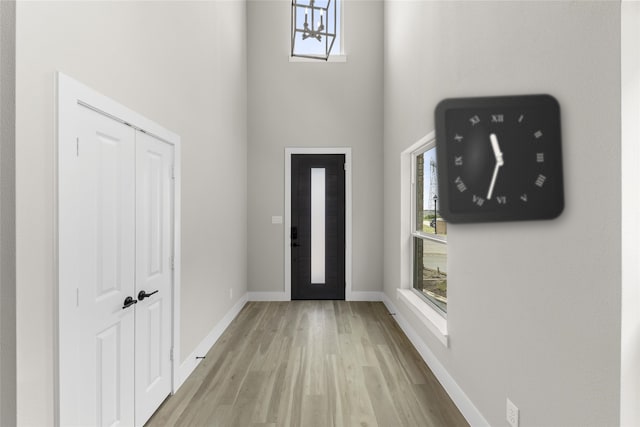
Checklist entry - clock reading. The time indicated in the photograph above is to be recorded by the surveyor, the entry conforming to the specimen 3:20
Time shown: 11:33
